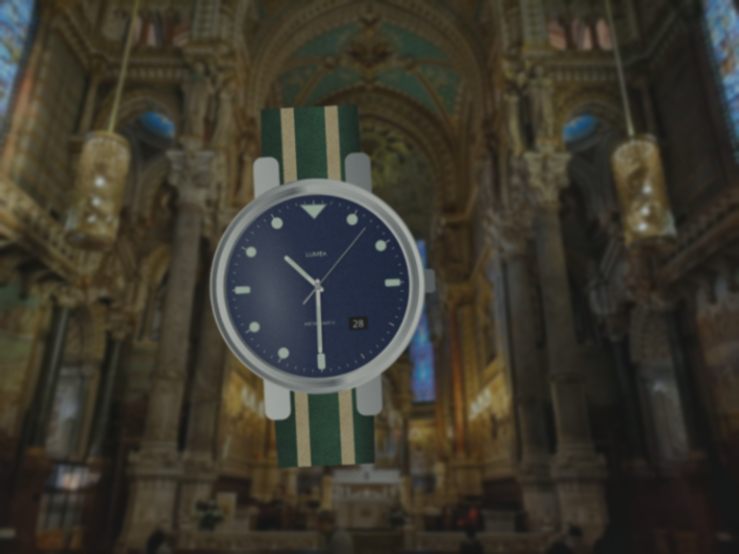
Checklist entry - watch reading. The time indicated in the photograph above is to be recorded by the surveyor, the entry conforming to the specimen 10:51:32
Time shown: 10:30:07
